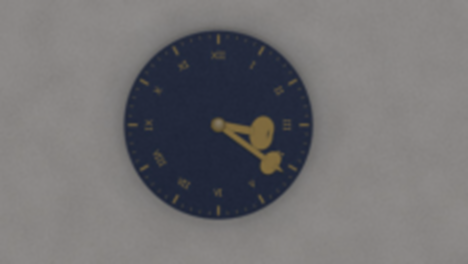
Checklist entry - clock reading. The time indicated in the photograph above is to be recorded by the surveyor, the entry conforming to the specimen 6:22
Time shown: 3:21
